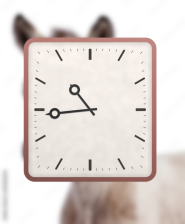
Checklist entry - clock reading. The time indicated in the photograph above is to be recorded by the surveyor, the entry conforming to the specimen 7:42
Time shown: 10:44
